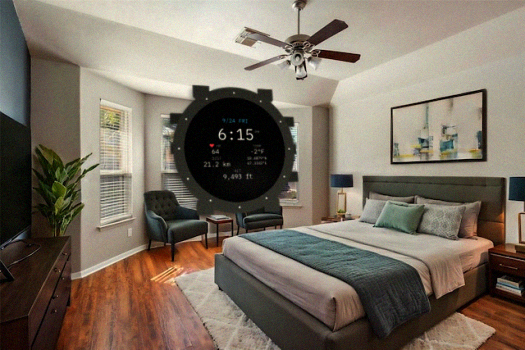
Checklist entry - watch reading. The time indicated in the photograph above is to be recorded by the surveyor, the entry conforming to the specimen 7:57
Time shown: 6:15
